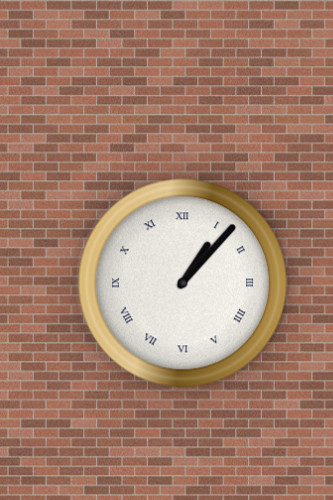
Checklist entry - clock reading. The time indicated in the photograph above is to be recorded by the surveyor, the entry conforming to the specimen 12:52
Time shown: 1:07
